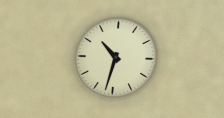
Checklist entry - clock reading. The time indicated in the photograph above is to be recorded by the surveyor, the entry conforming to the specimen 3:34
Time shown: 10:32
